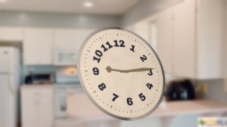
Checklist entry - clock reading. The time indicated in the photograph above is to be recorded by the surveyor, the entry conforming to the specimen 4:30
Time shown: 9:14
